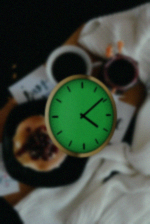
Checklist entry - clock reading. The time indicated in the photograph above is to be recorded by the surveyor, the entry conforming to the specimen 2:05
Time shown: 4:09
